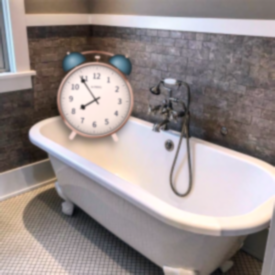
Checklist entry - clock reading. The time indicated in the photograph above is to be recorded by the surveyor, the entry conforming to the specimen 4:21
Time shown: 7:54
